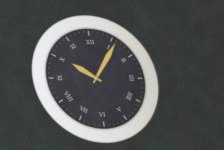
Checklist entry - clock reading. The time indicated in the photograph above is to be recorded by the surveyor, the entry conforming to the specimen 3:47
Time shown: 10:06
